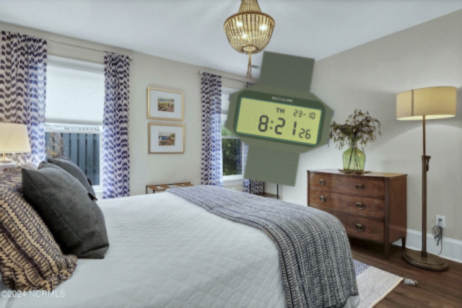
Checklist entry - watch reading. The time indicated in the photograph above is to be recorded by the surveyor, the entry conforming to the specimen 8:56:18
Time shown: 8:21:26
